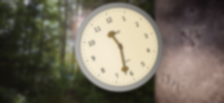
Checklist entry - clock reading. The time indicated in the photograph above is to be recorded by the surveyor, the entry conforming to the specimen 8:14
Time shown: 11:32
